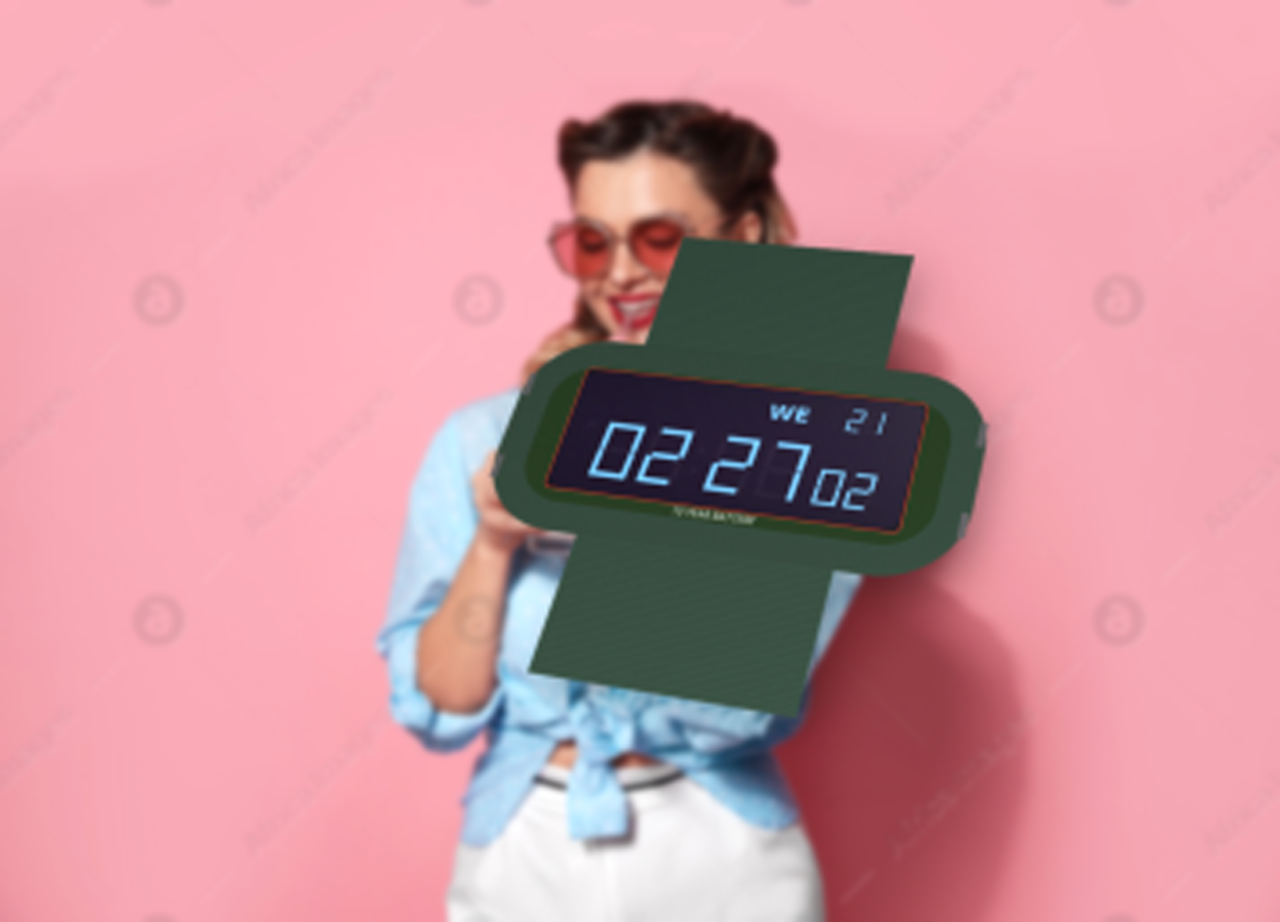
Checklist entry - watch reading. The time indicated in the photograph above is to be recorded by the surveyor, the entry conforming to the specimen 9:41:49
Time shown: 2:27:02
